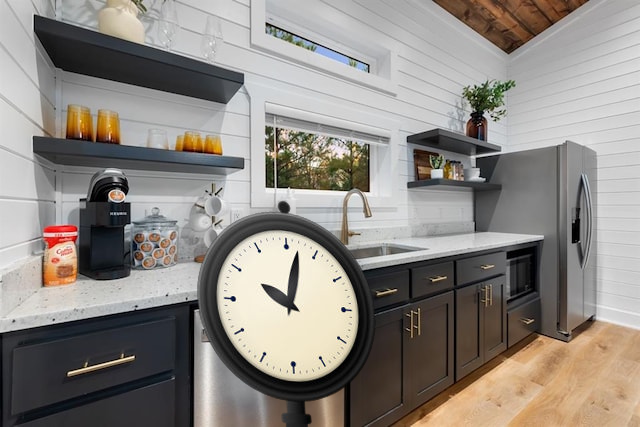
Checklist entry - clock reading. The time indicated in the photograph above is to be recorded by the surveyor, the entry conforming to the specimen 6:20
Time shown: 10:02
